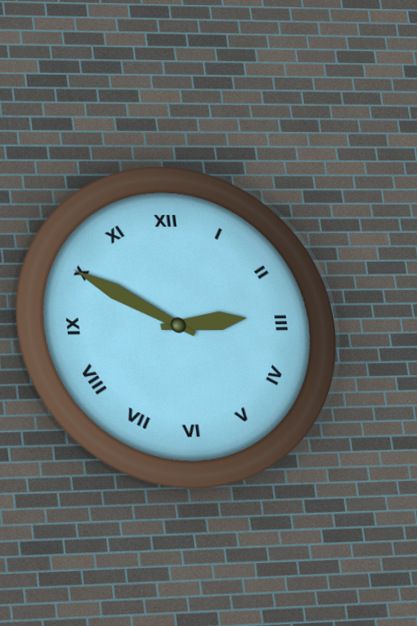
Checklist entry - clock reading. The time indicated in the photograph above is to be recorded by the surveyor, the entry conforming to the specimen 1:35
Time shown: 2:50
